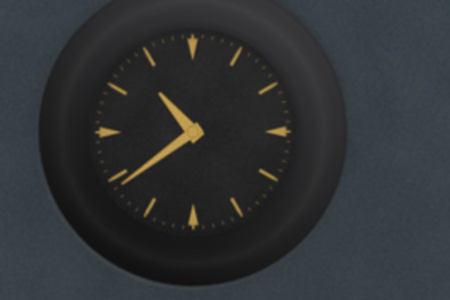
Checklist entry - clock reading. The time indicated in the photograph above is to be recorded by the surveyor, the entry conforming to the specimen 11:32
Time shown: 10:39
